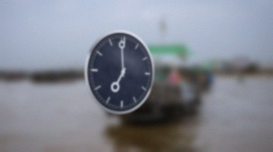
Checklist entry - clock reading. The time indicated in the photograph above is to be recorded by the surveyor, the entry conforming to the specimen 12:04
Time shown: 6:59
